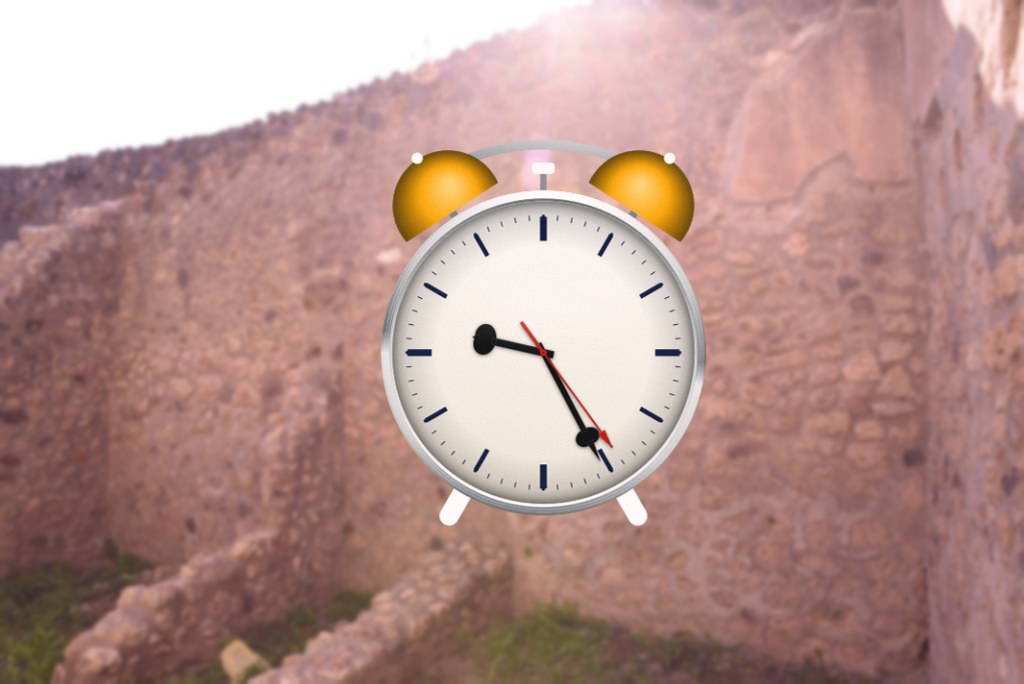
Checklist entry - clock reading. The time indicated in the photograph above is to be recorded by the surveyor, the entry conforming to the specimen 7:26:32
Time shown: 9:25:24
